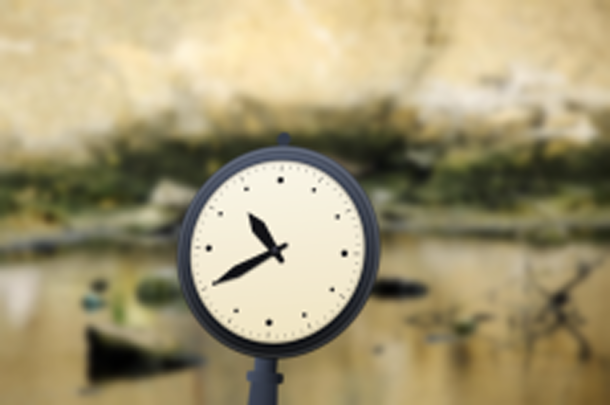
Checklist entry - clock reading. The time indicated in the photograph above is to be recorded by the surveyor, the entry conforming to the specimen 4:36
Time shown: 10:40
